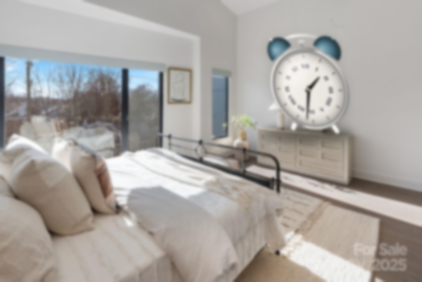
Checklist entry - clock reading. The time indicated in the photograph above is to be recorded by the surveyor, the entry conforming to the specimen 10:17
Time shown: 1:32
